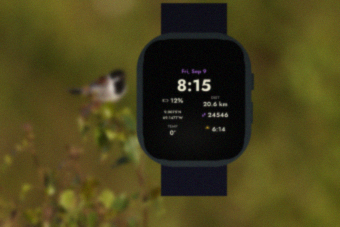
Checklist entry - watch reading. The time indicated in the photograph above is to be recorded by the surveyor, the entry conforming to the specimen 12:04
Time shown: 8:15
